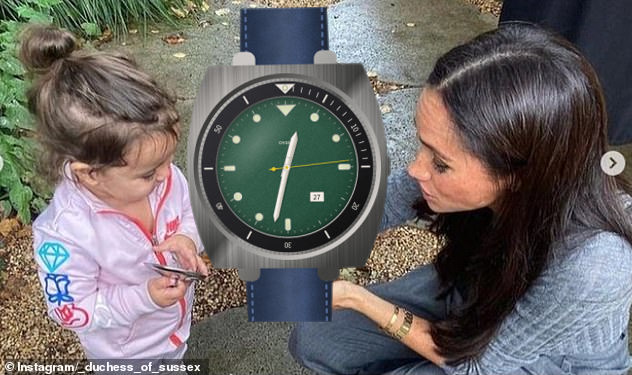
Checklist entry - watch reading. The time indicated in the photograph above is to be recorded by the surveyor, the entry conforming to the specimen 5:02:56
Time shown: 12:32:14
